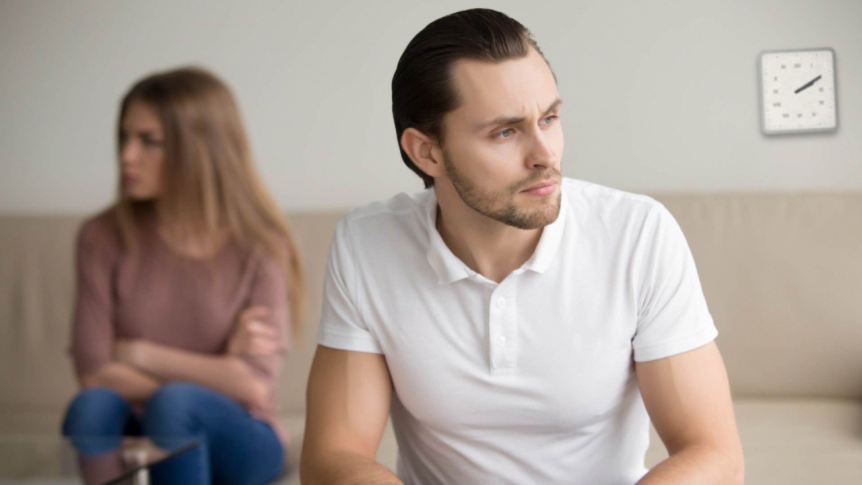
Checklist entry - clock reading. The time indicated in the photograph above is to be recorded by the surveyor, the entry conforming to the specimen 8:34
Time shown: 2:10
